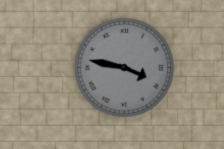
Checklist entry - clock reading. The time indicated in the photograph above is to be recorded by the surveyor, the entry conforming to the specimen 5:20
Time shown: 3:47
